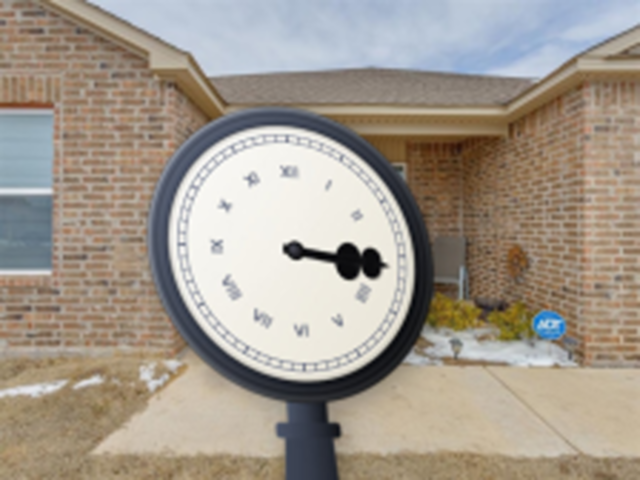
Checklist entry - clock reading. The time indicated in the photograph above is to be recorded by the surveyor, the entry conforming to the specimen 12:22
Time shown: 3:16
